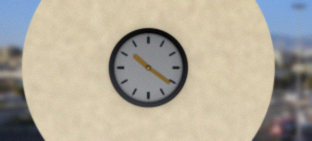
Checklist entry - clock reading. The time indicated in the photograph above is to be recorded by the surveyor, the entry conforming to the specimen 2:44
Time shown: 10:21
